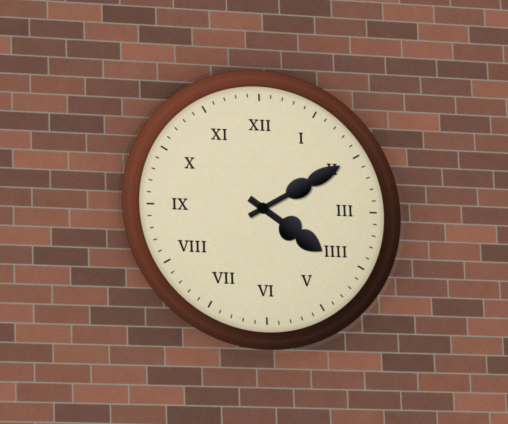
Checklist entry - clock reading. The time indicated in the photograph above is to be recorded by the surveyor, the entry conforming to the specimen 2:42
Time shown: 4:10
